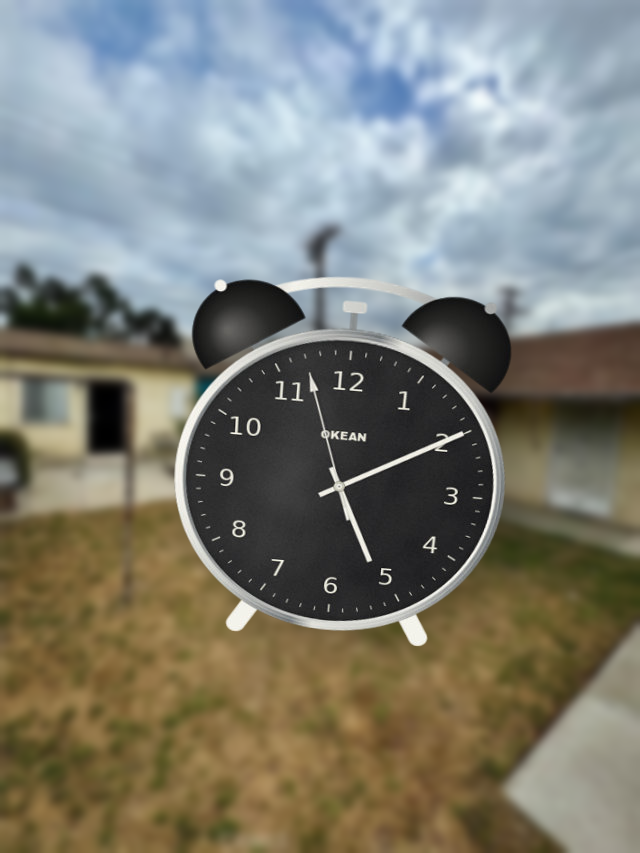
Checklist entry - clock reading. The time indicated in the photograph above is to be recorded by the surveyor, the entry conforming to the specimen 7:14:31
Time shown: 5:09:57
